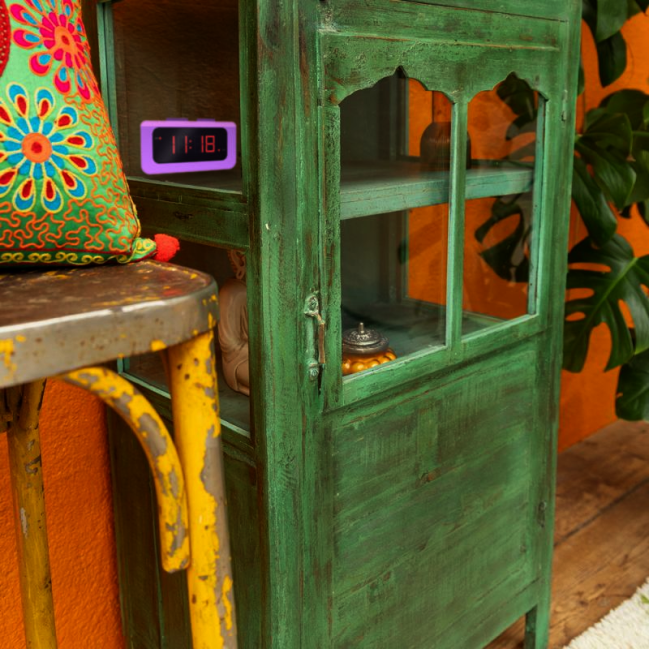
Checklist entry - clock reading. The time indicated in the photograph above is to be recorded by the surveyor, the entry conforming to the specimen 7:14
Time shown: 11:18
